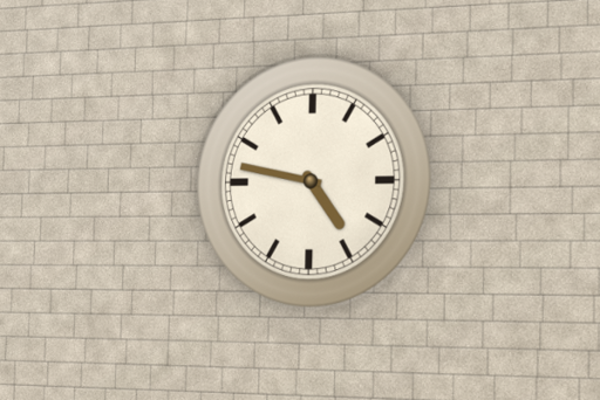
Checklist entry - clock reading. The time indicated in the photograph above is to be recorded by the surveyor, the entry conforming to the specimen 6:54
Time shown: 4:47
